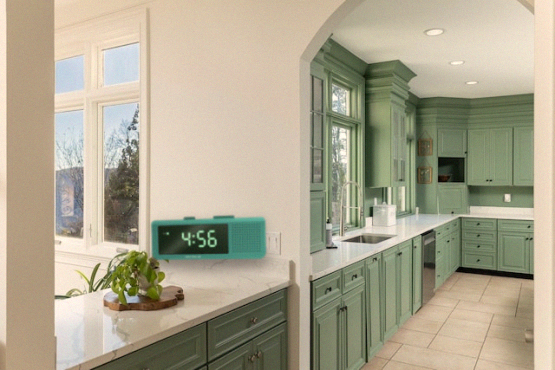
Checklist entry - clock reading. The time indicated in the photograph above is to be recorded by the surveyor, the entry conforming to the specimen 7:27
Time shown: 4:56
